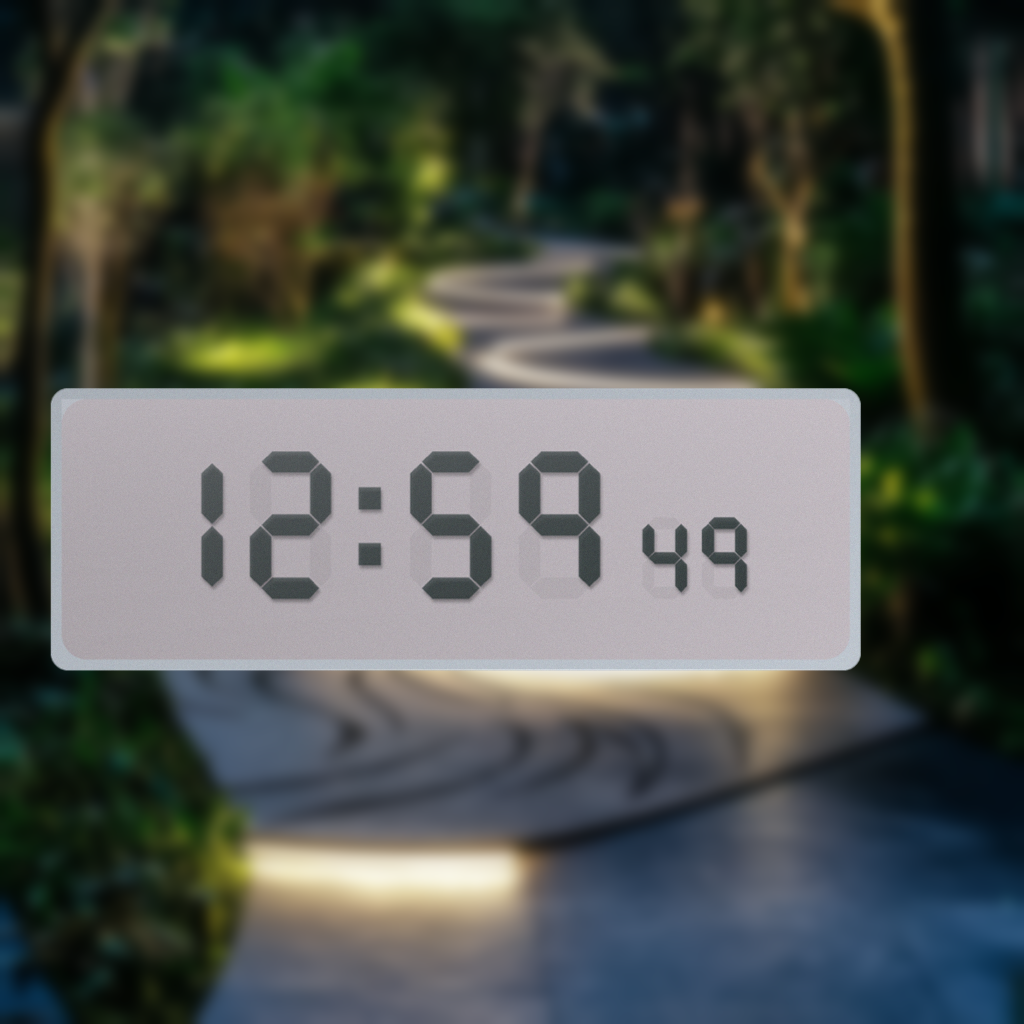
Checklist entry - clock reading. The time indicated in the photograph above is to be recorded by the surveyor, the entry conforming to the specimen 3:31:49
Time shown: 12:59:49
